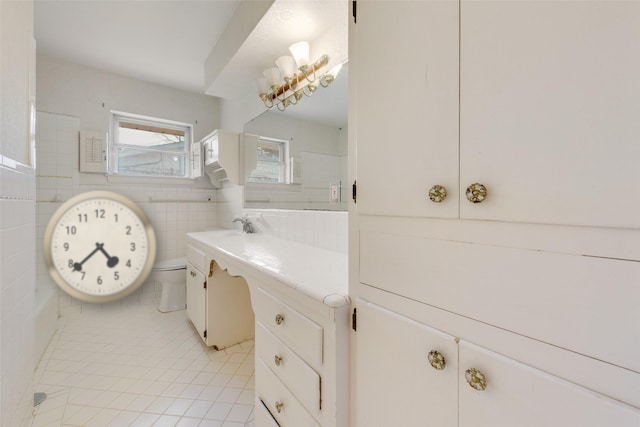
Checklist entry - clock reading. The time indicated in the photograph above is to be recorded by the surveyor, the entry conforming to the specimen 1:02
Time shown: 4:38
